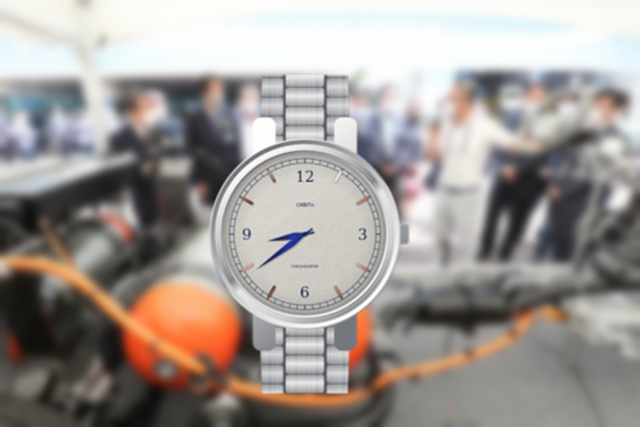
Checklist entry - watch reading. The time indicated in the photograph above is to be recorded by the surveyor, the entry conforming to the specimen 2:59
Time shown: 8:39
